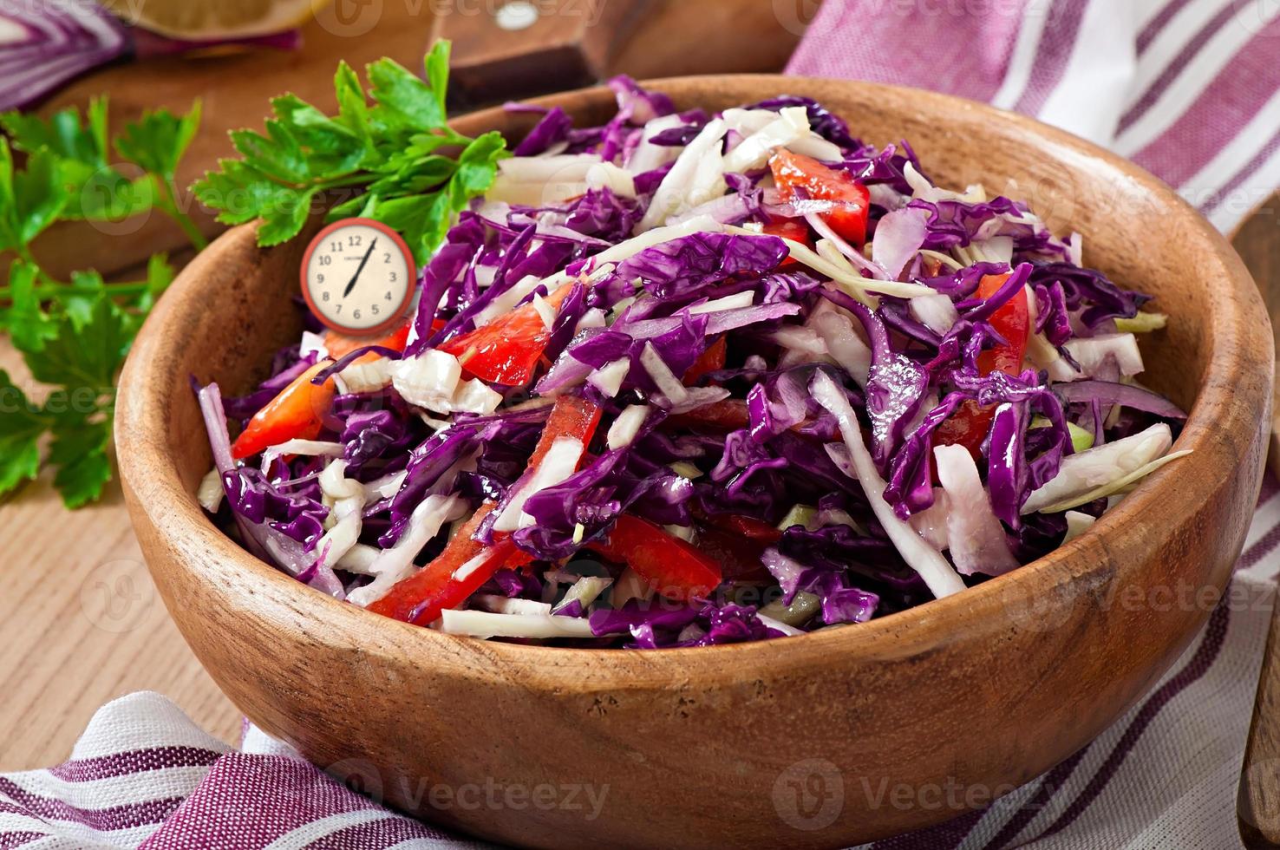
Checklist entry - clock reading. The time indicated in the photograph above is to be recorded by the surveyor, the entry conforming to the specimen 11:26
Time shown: 7:05
